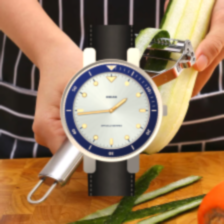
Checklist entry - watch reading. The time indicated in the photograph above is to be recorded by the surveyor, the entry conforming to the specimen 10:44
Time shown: 1:44
